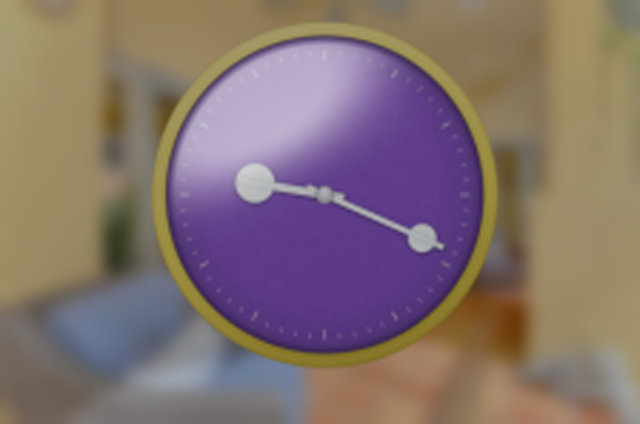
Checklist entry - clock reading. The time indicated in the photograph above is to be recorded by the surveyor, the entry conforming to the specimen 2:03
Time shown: 9:19
